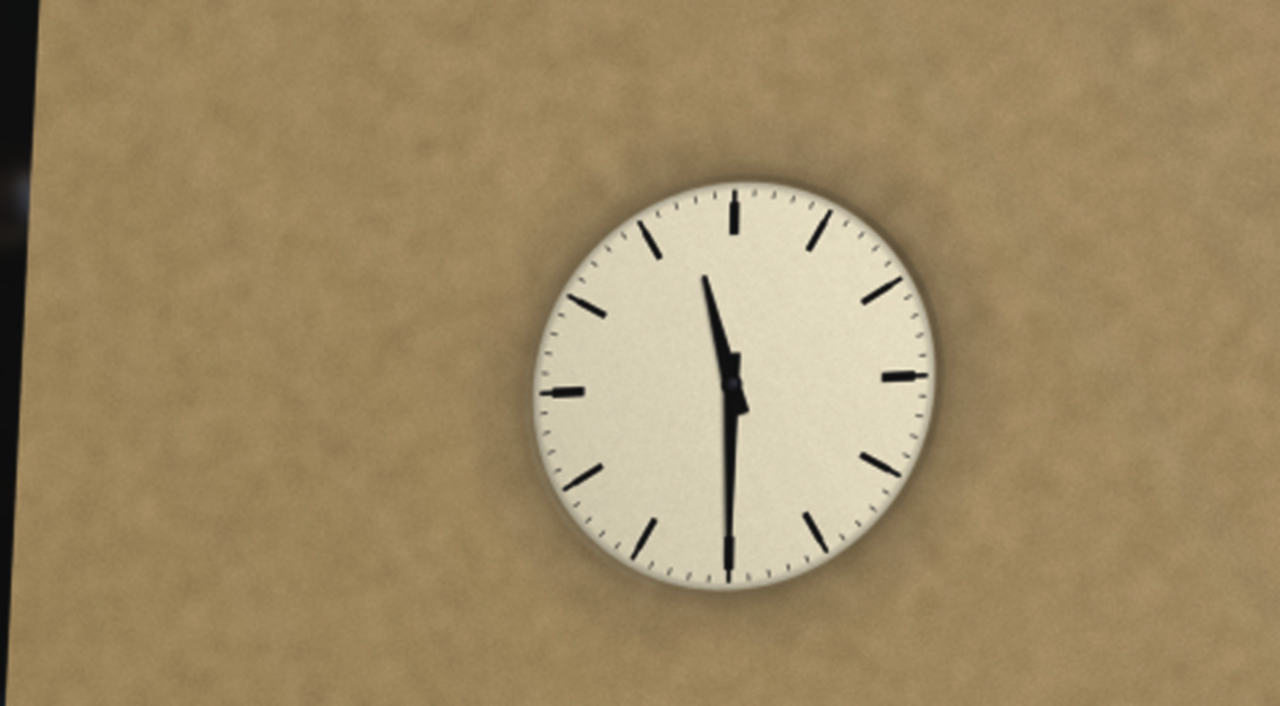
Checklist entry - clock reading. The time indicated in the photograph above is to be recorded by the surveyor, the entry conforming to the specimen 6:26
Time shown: 11:30
